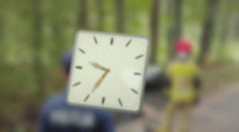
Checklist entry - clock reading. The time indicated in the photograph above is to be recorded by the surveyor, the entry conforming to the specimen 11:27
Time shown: 9:35
